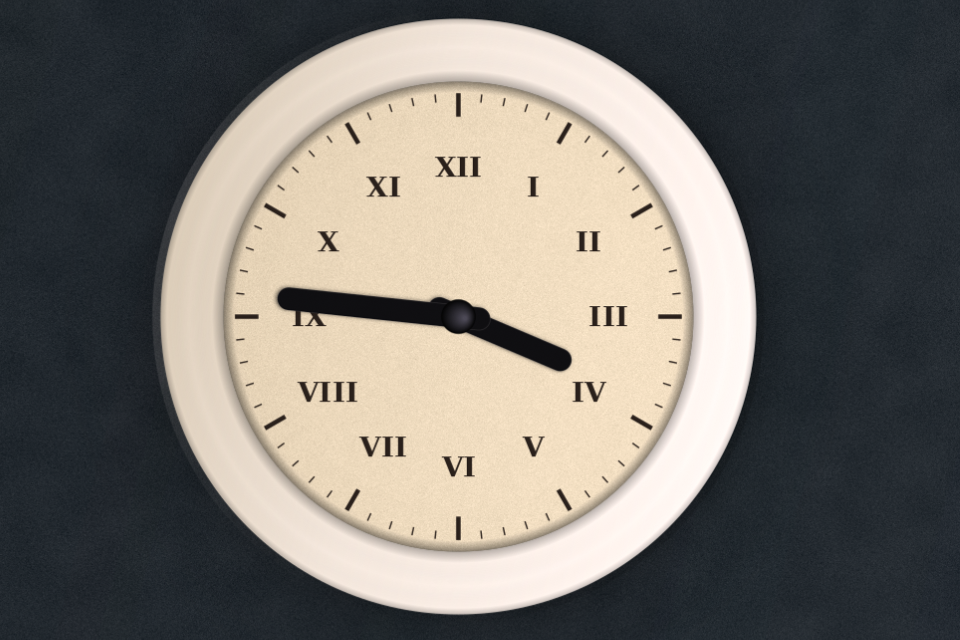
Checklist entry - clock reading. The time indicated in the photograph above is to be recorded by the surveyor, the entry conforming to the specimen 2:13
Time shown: 3:46
